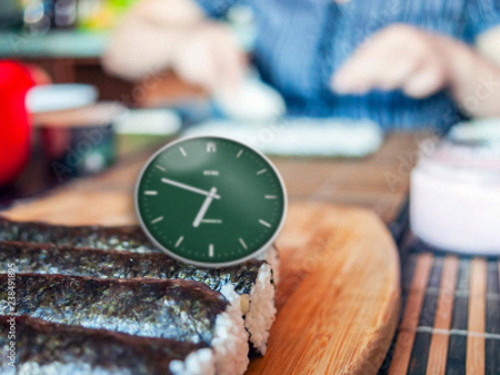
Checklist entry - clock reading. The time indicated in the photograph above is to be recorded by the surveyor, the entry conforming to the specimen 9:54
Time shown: 6:48
